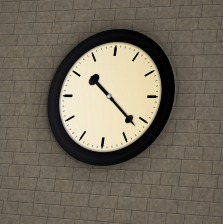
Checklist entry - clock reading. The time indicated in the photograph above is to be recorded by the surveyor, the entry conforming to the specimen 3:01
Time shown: 10:22
